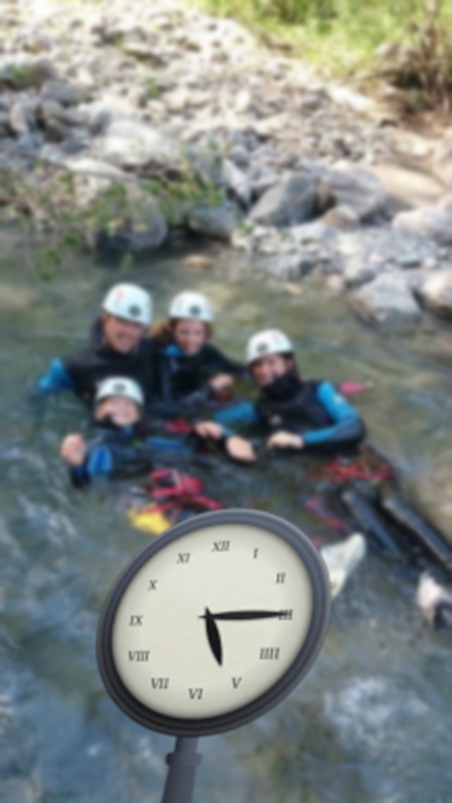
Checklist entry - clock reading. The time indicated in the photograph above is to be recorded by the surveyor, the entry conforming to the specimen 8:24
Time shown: 5:15
